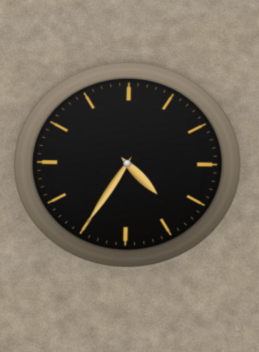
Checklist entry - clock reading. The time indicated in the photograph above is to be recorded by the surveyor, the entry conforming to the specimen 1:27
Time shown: 4:35
